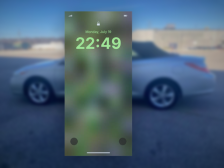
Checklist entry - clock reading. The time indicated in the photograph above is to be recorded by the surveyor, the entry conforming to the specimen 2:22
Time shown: 22:49
